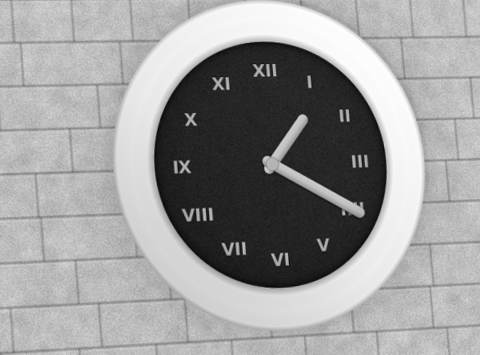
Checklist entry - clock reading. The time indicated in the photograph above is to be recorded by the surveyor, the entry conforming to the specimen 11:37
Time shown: 1:20
